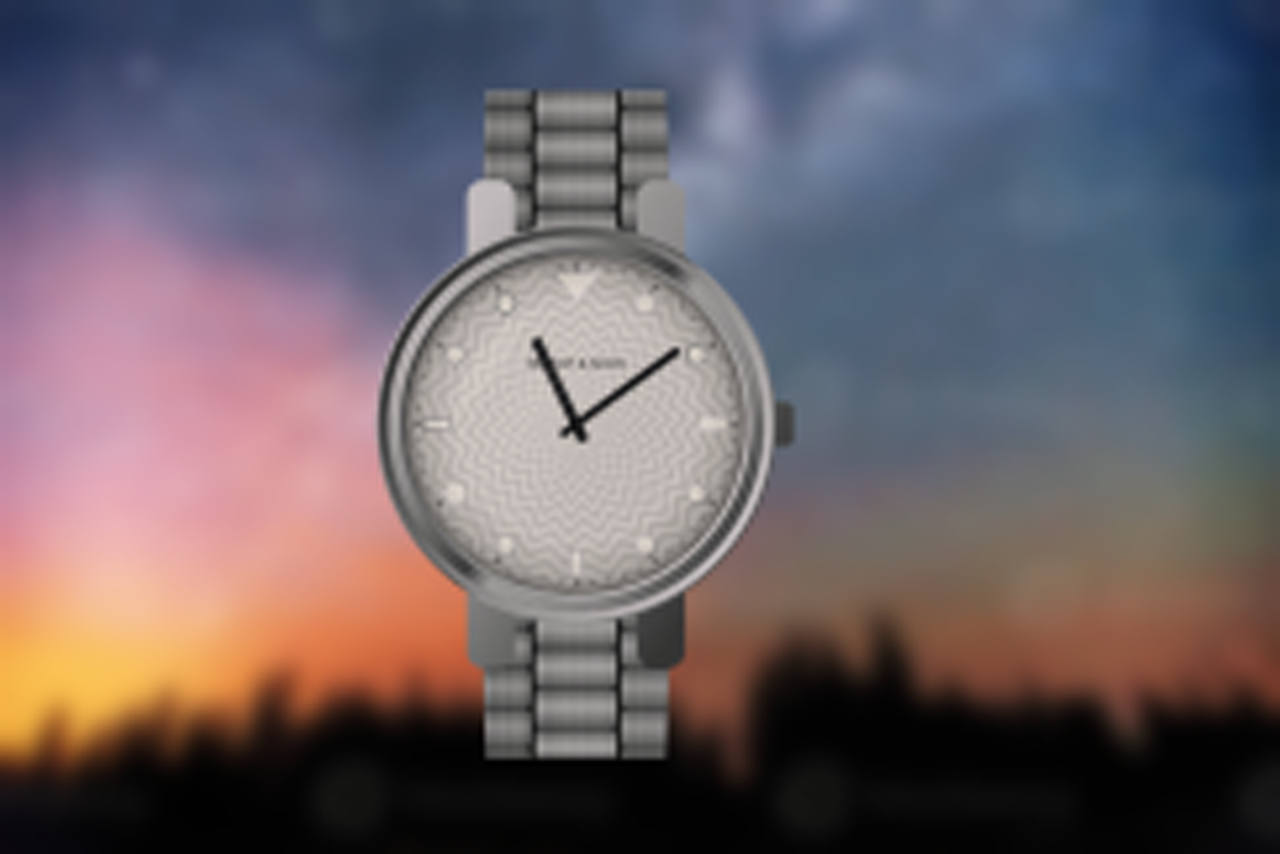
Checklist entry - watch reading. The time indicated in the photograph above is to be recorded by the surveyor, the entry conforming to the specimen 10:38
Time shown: 11:09
